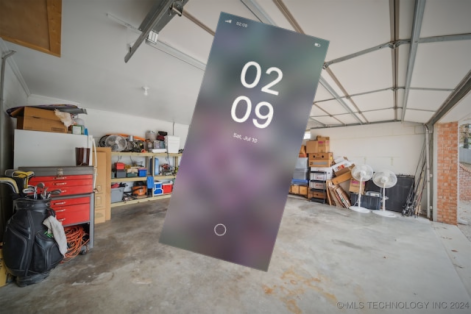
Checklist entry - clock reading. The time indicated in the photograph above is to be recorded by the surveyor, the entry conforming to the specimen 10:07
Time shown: 2:09
